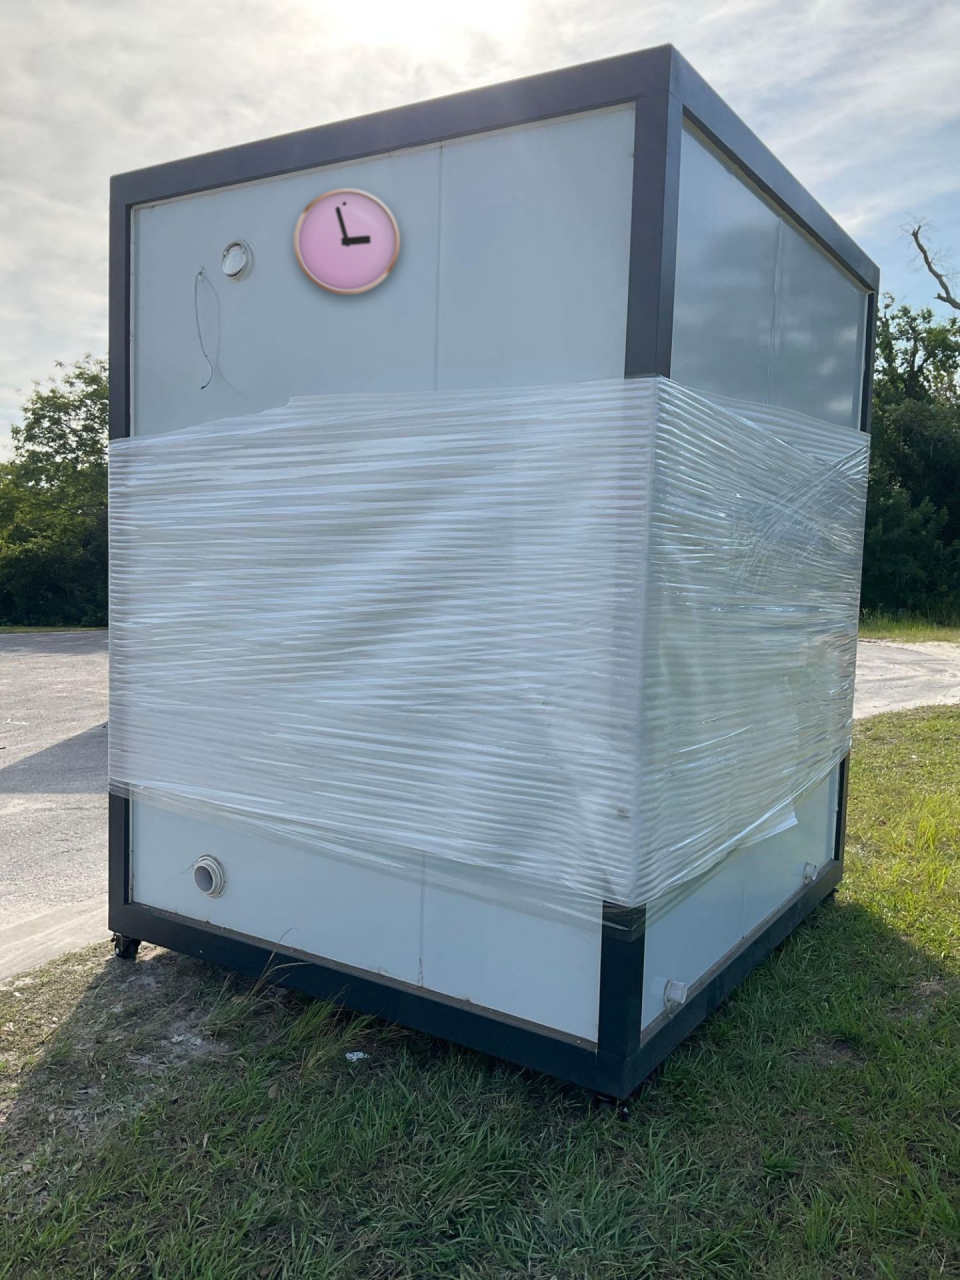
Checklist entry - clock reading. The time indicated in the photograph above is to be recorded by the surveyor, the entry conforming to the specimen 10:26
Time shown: 2:58
